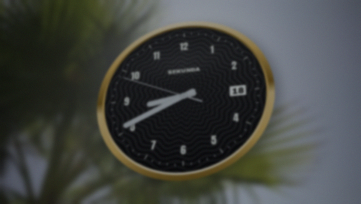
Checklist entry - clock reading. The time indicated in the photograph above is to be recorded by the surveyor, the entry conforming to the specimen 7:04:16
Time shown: 8:40:49
